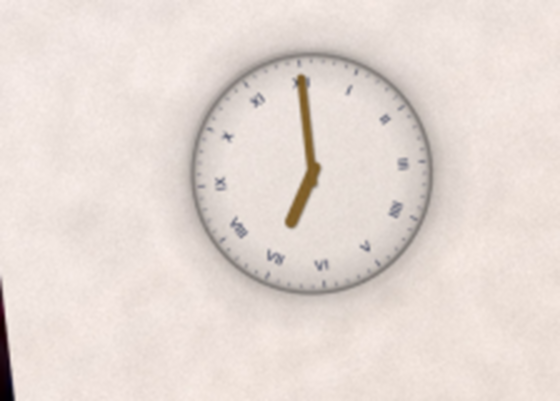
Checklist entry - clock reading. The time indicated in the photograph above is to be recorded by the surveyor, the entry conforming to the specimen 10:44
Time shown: 7:00
